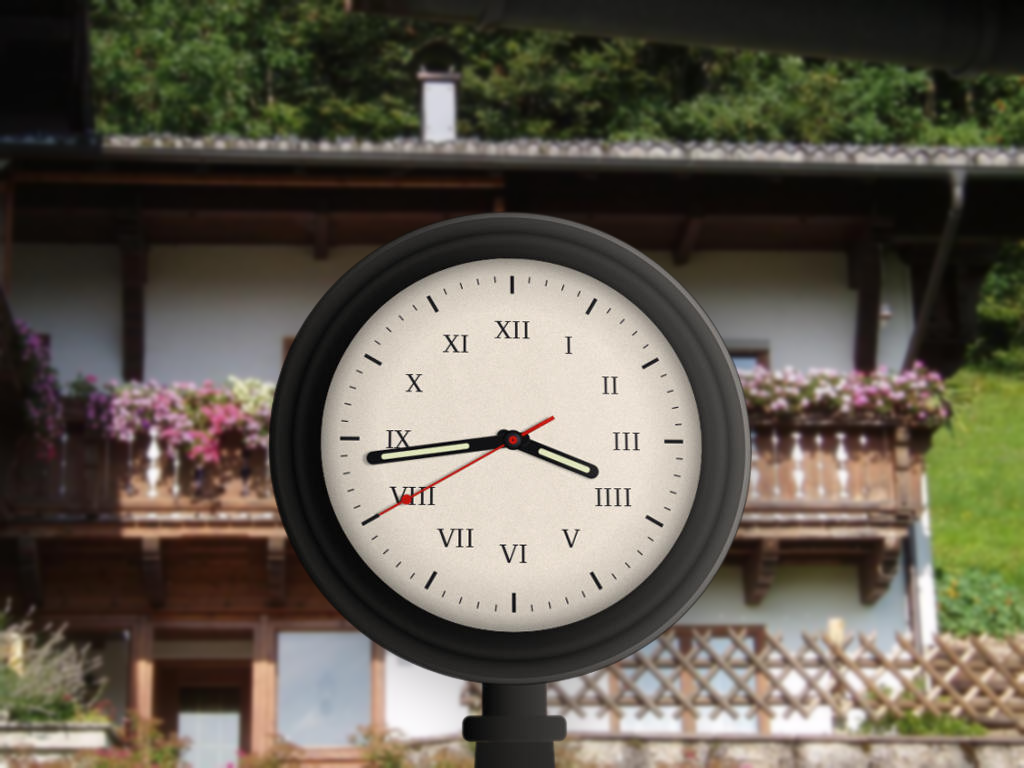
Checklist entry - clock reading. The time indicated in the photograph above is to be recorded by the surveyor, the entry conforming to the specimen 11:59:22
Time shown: 3:43:40
